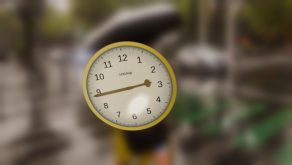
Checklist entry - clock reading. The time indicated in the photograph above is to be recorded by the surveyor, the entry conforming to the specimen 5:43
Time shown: 2:44
